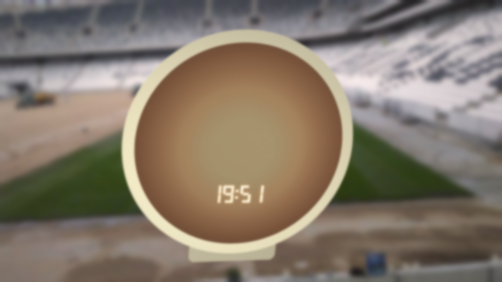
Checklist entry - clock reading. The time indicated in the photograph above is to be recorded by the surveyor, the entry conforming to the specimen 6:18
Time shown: 19:51
